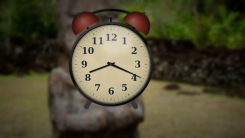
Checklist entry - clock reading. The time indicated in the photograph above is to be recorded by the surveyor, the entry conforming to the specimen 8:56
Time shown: 8:19
